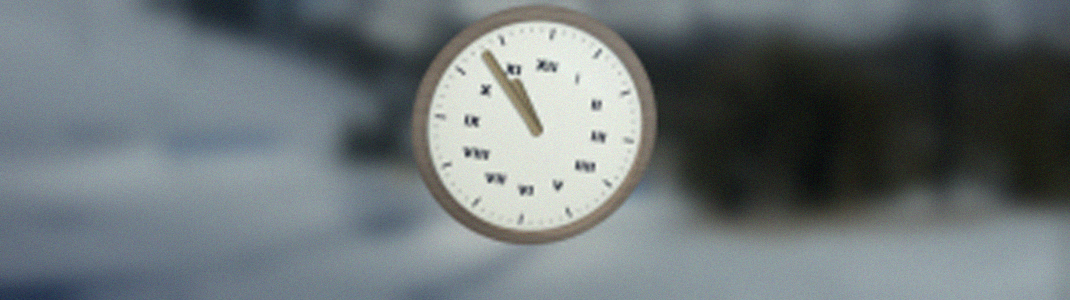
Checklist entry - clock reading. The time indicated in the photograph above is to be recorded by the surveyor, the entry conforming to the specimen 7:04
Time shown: 10:53
